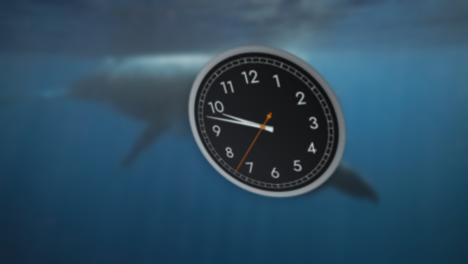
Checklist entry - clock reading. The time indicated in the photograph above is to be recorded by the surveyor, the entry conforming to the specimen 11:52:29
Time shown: 9:47:37
